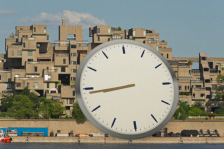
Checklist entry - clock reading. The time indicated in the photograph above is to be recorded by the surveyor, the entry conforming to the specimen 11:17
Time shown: 8:44
